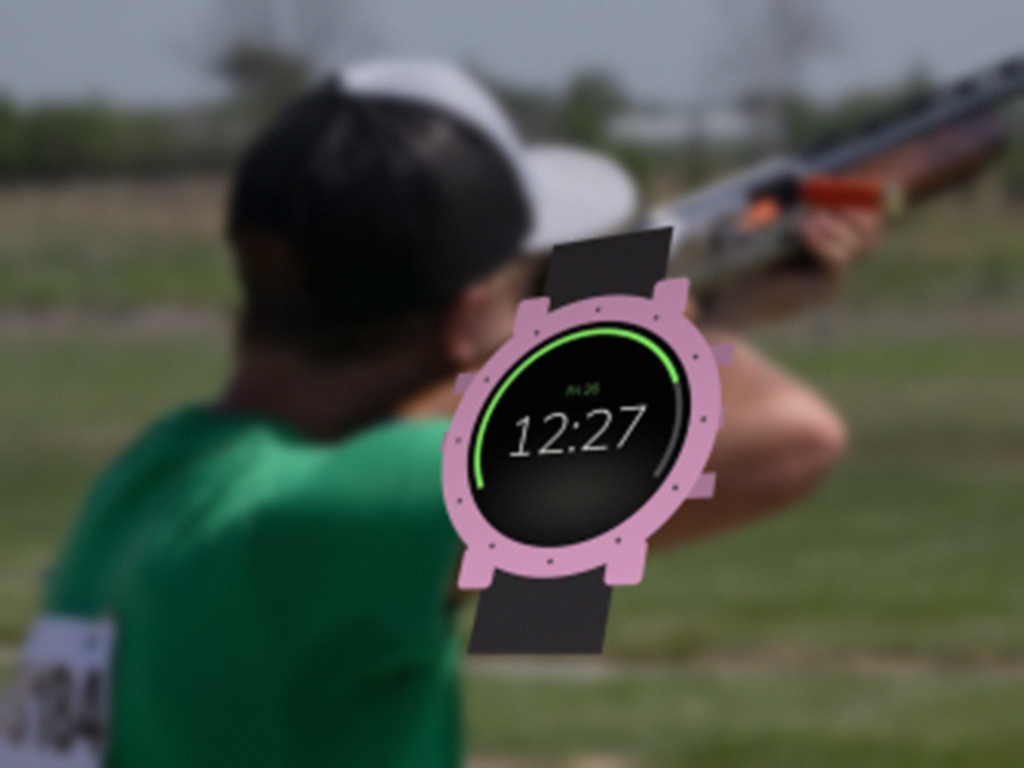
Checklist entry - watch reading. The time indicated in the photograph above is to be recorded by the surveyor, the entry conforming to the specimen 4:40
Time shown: 12:27
